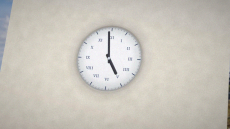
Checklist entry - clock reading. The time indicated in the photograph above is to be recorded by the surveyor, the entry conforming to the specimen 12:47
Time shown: 4:59
